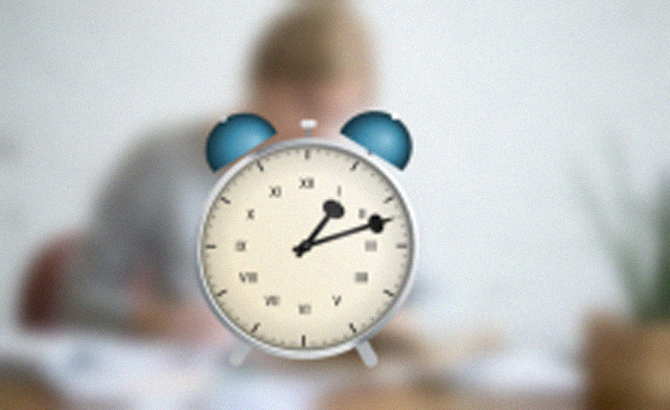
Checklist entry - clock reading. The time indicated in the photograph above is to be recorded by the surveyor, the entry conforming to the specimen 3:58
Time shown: 1:12
